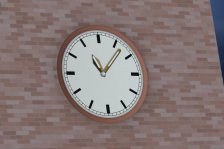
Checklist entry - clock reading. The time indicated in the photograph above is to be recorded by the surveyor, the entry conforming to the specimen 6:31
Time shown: 11:07
